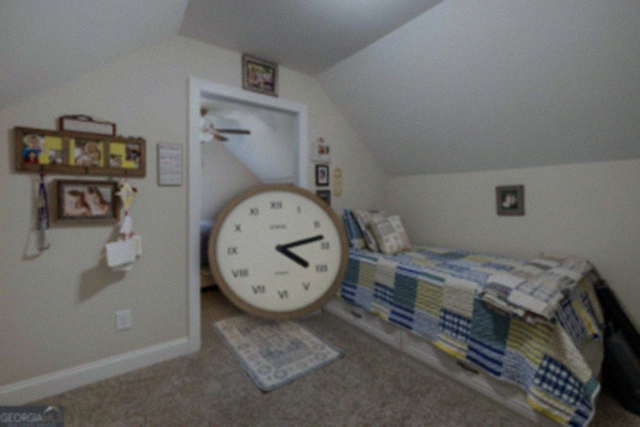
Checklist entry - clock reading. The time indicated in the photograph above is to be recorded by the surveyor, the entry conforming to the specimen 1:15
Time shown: 4:13
